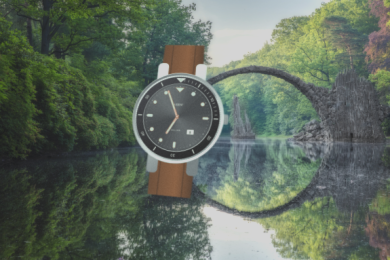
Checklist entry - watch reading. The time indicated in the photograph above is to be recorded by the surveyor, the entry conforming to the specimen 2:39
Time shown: 6:56
